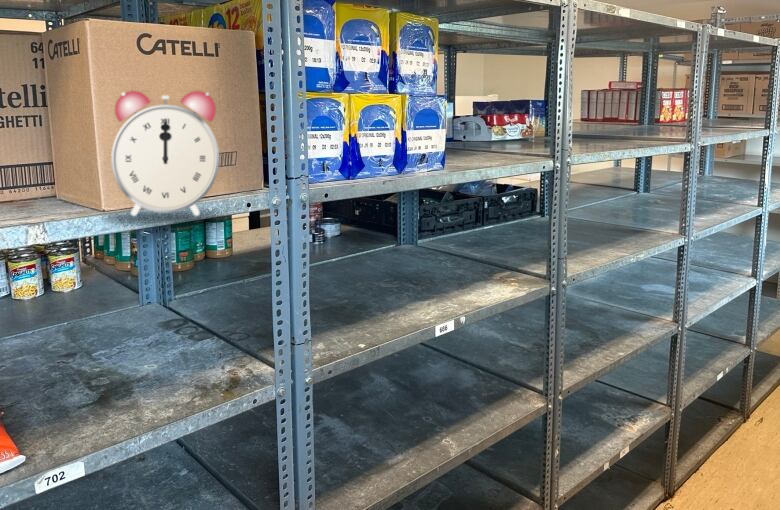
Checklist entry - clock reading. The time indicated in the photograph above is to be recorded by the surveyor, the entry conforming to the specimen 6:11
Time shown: 12:00
